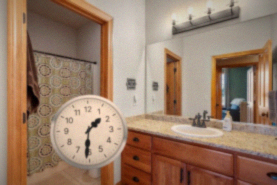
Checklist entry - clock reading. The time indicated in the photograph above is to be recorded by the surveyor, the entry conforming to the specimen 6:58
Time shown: 1:31
